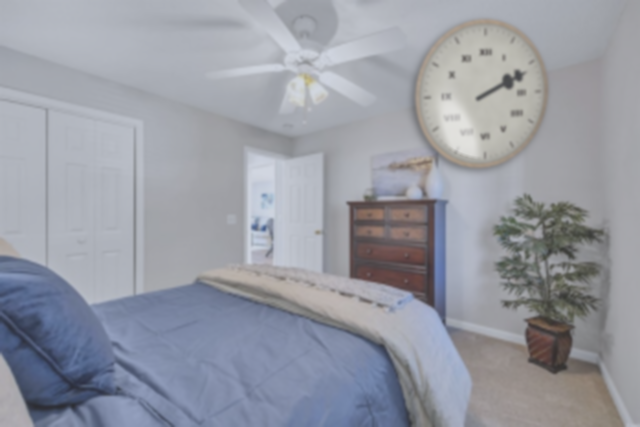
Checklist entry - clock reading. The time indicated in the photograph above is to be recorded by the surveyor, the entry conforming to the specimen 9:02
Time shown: 2:11
